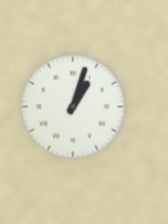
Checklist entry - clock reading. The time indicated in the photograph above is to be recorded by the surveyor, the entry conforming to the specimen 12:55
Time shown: 1:03
